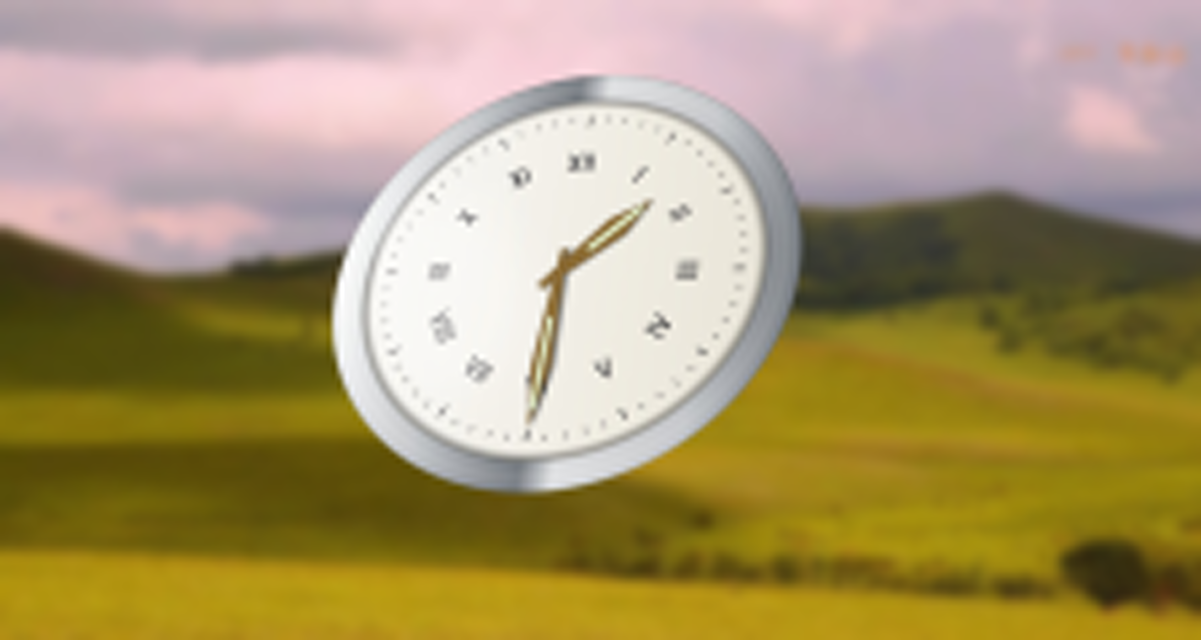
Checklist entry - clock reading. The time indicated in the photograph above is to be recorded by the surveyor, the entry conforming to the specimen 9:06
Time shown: 1:30
